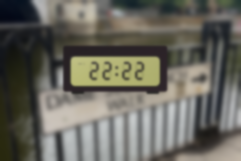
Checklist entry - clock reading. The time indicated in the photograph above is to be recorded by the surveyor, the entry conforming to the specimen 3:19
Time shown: 22:22
